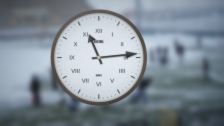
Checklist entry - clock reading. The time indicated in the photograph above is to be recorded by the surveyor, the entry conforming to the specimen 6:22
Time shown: 11:14
